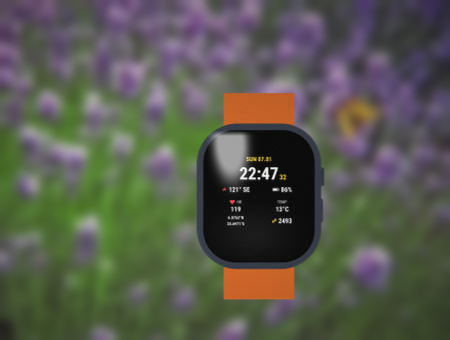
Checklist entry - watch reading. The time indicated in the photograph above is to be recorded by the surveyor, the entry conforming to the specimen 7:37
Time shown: 22:47
